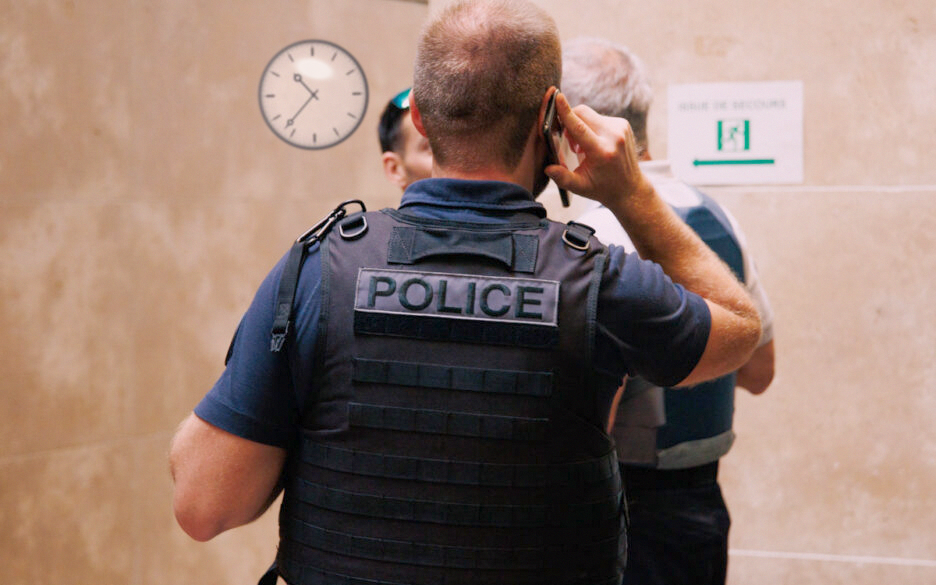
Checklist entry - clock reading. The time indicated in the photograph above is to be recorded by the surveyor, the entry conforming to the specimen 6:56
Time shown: 10:37
